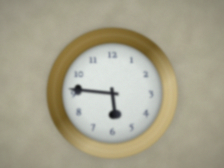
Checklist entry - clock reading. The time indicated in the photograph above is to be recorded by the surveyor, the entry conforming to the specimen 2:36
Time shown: 5:46
